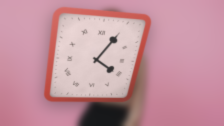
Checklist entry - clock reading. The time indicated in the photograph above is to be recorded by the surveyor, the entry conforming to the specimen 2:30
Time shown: 4:05
